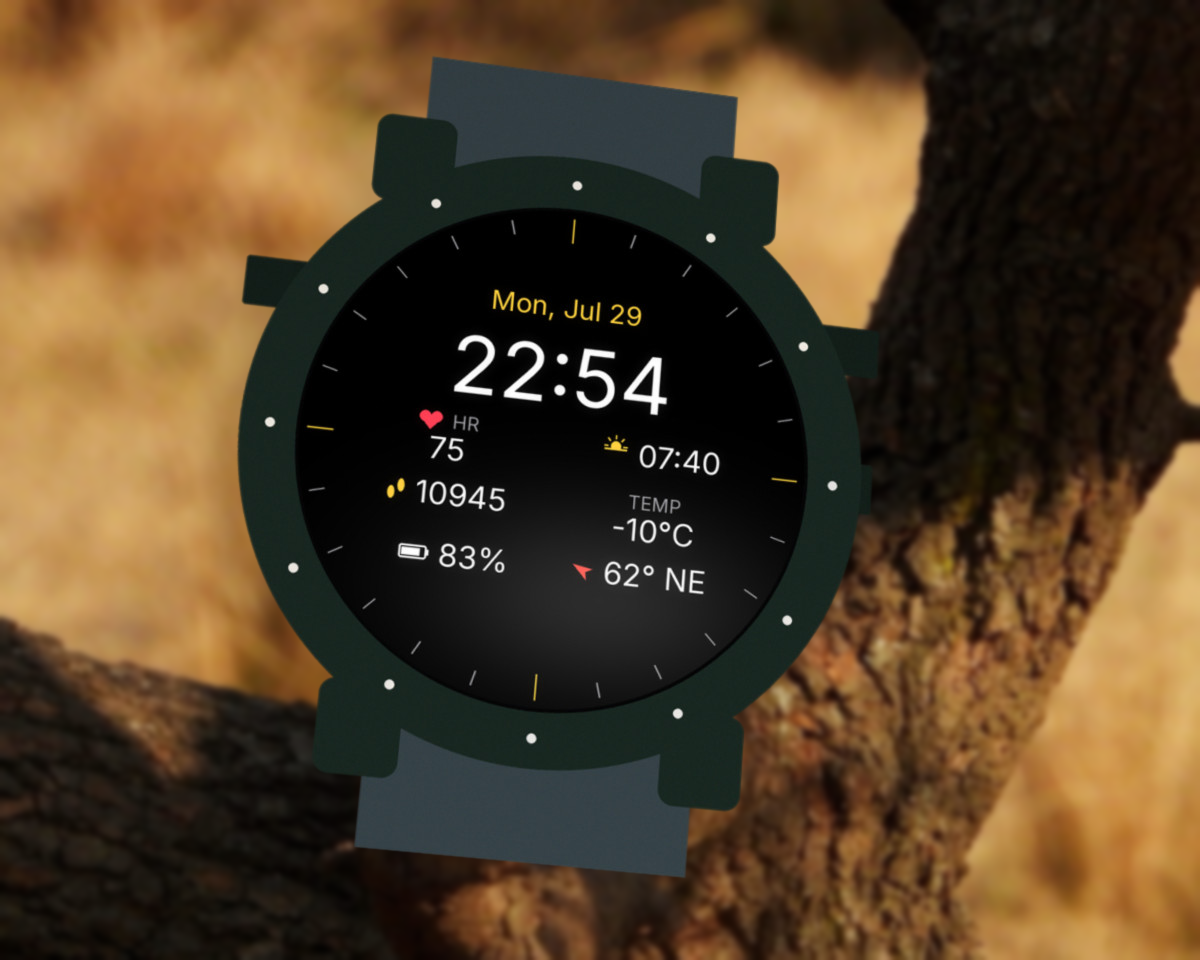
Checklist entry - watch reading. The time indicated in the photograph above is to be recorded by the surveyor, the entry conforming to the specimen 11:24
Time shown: 22:54
